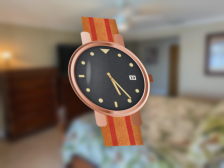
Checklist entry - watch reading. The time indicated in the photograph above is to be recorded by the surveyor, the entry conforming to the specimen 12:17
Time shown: 5:24
